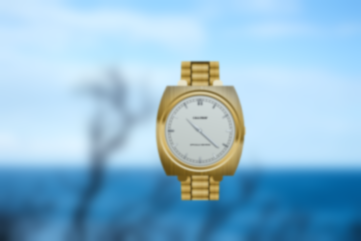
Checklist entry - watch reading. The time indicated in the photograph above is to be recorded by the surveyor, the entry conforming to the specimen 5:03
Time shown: 10:22
